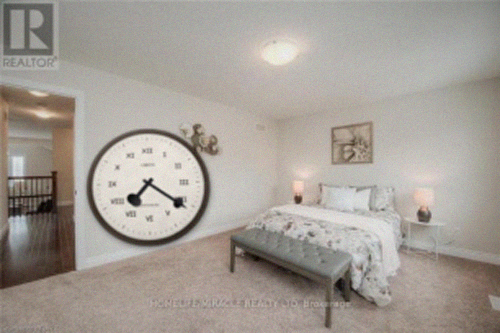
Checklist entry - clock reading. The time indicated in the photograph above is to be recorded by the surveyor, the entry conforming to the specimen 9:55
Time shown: 7:21
